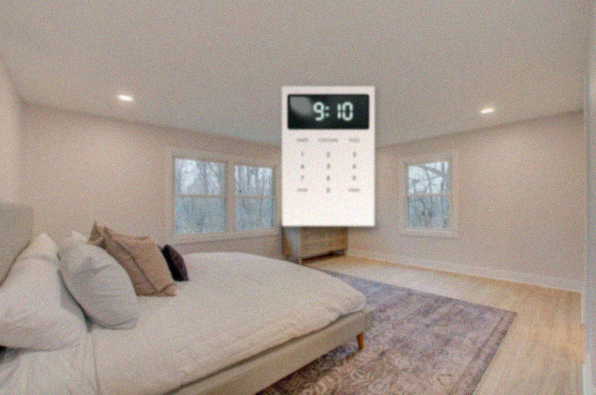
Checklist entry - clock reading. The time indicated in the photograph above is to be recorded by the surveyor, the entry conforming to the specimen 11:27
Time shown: 9:10
